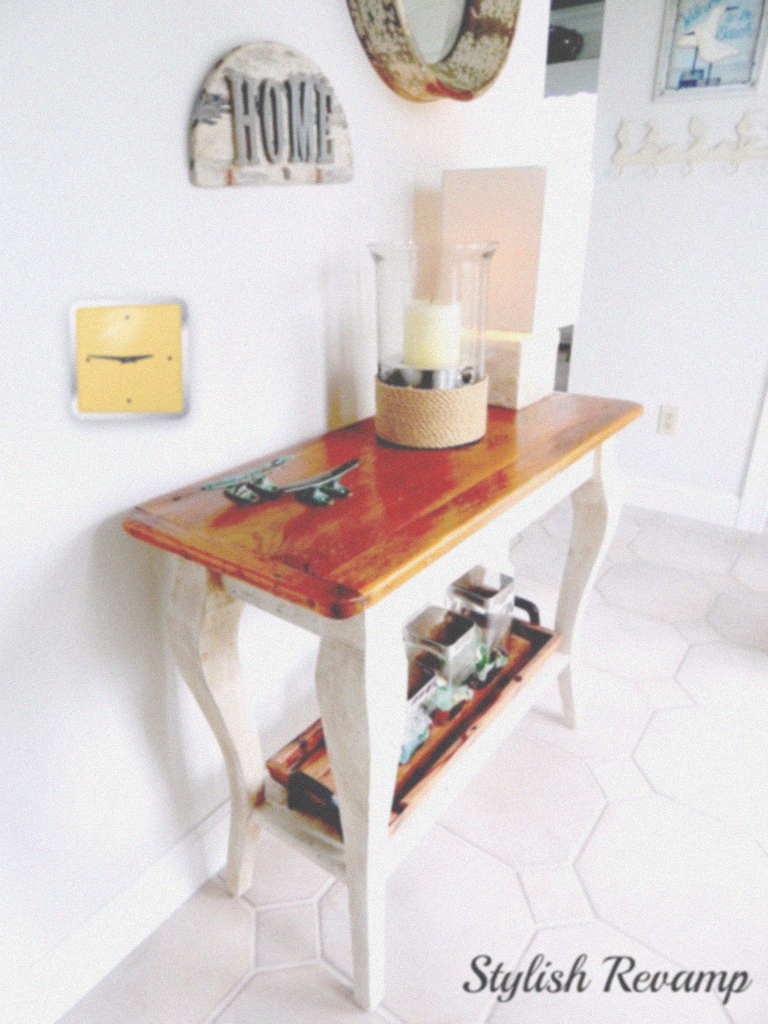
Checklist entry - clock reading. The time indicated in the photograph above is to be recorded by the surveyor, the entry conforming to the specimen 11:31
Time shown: 2:46
